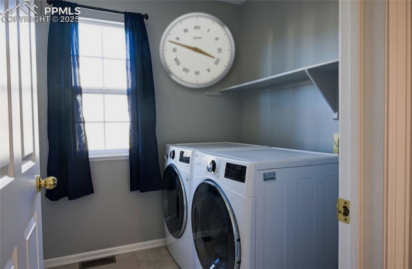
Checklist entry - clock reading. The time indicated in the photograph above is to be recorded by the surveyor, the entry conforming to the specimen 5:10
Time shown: 3:48
